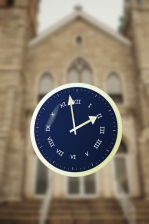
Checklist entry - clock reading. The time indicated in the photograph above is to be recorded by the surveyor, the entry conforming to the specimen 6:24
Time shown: 1:58
